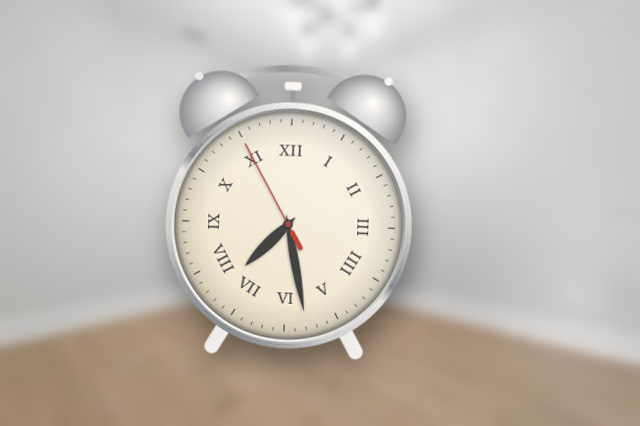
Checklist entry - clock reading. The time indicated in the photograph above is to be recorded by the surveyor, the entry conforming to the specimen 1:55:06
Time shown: 7:27:55
